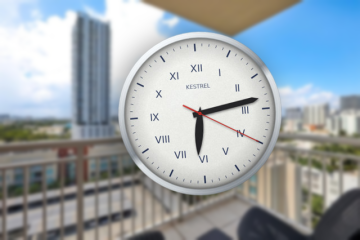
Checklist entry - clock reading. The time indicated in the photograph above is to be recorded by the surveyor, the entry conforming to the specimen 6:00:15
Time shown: 6:13:20
